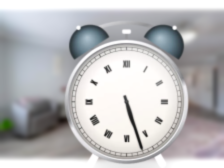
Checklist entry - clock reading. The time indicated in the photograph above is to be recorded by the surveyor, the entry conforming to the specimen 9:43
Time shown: 5:27
